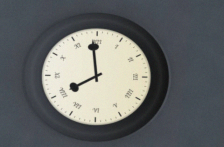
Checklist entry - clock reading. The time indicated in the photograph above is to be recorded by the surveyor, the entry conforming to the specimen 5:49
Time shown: 7:59
